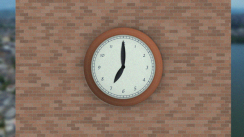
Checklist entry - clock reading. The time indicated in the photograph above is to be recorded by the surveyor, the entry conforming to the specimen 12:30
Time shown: 7:00
